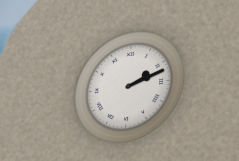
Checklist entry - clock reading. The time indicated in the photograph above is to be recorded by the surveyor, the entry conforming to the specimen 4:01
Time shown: 2:12
